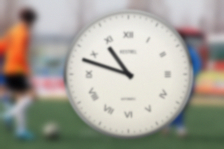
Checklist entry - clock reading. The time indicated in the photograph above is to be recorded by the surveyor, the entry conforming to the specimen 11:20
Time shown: 10:48
